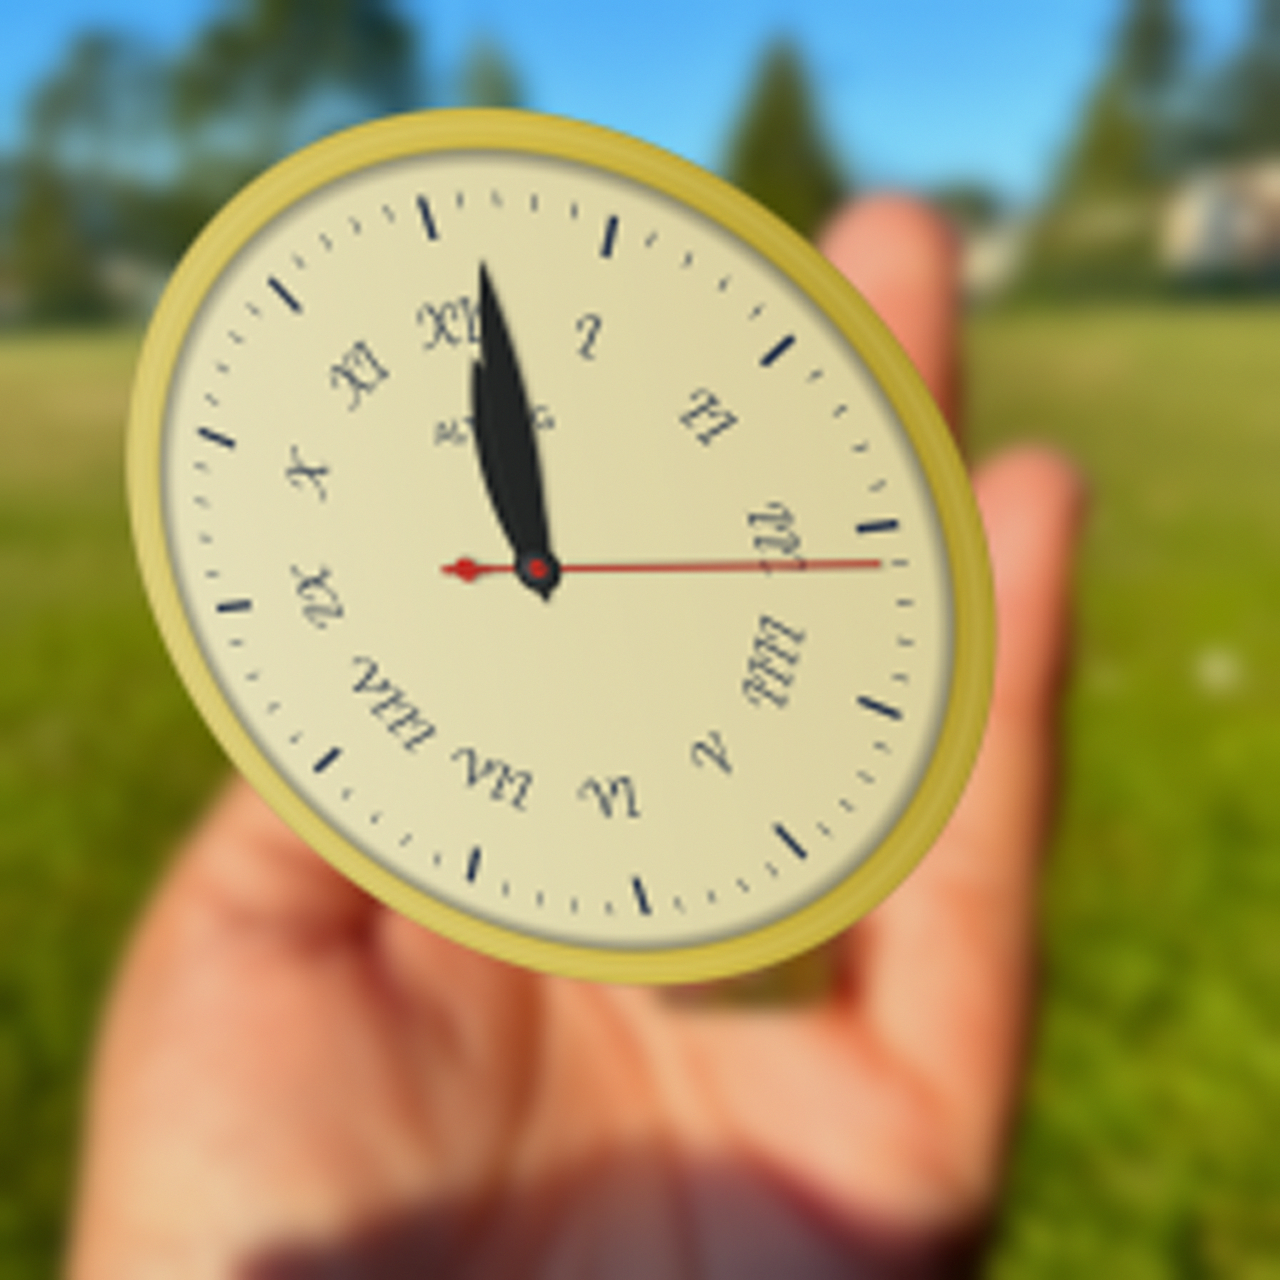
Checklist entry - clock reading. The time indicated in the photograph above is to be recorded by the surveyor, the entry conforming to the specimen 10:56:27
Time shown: 12:01:16
